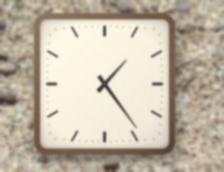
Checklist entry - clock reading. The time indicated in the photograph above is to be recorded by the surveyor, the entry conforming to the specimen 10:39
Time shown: 1:24
